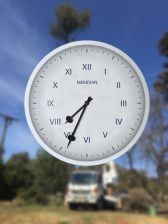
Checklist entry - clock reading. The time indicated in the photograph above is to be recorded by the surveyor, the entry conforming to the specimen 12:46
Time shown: 7:34
